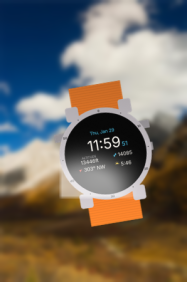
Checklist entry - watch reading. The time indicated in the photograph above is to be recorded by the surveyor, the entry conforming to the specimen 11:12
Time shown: 11:59
